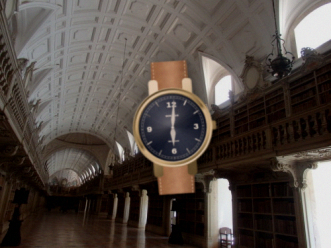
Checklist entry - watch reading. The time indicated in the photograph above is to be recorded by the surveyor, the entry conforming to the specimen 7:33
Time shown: 6:01
